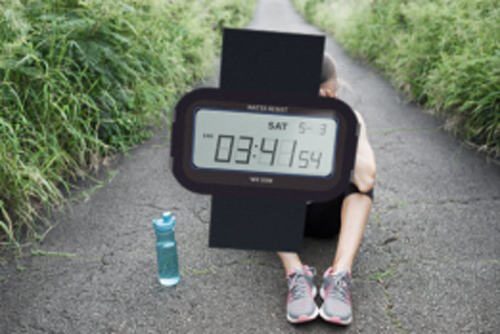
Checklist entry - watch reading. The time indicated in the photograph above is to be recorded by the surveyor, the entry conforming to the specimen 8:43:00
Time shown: 3:41:54
